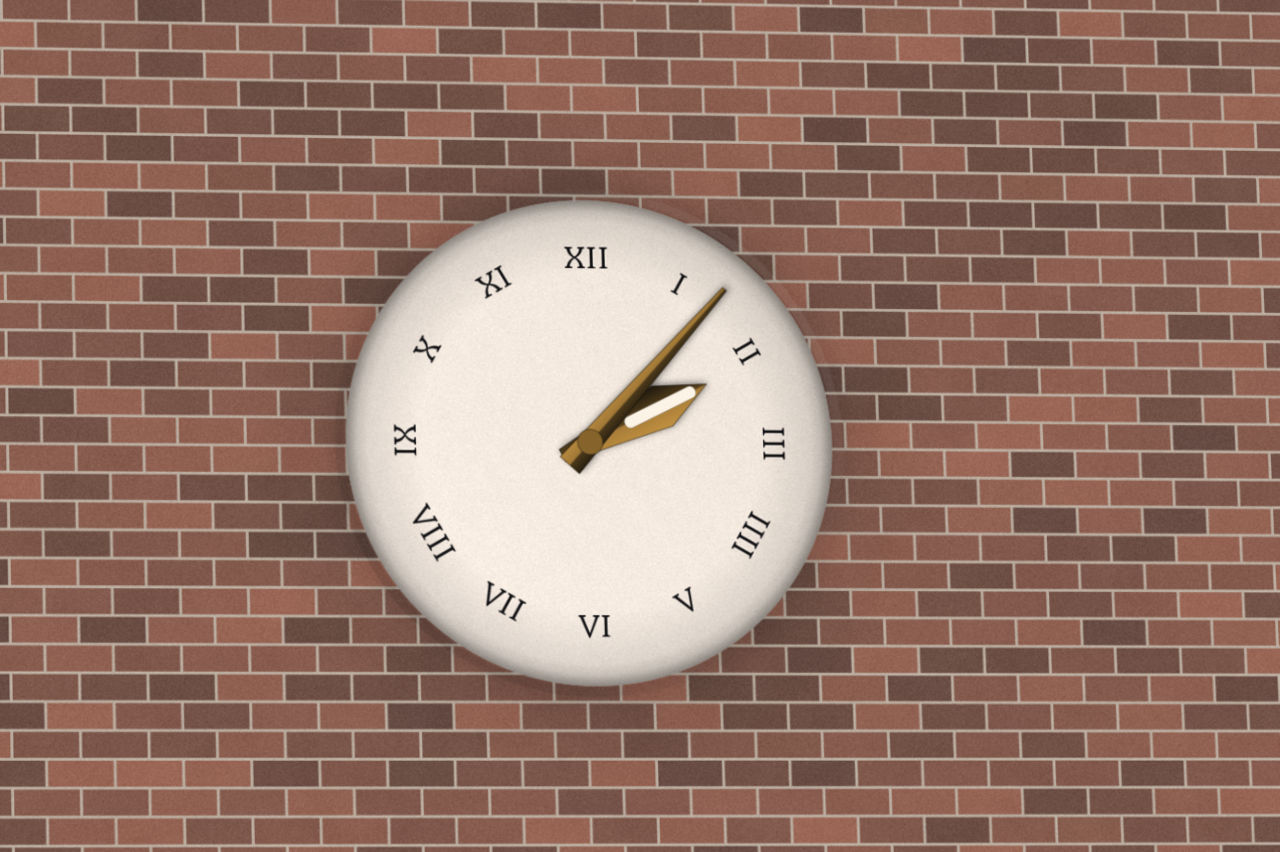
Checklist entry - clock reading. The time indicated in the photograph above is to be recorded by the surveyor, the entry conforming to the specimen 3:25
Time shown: 2:07
